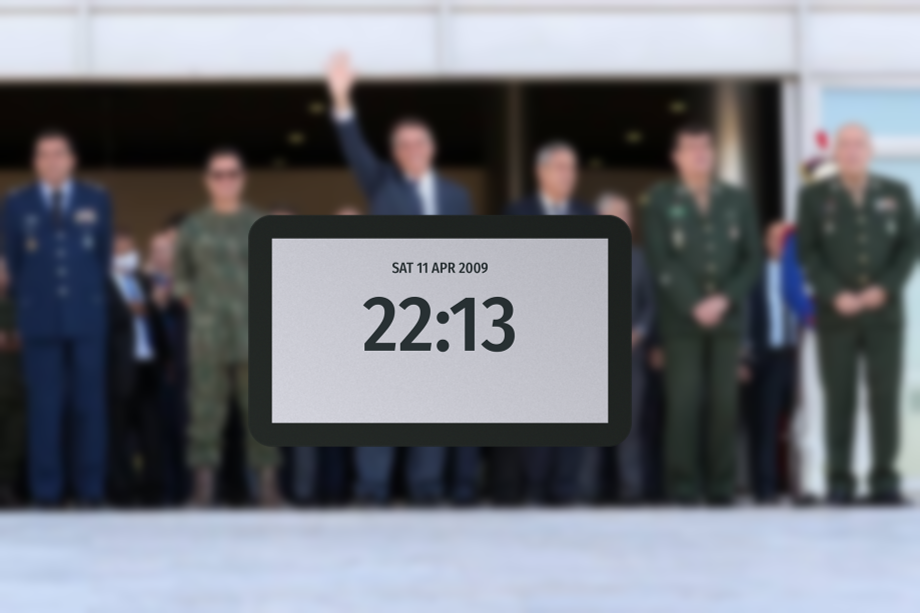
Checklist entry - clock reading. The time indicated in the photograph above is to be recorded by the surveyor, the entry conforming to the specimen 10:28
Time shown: 22:13
